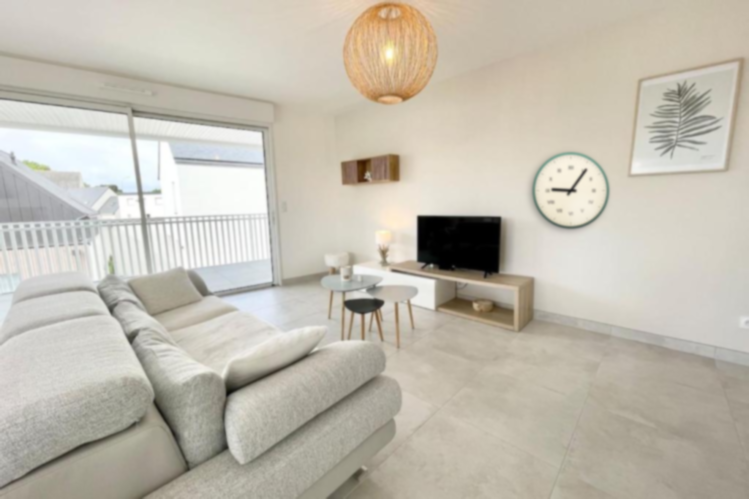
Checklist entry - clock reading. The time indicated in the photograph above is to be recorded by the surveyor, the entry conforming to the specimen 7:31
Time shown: 9:06
